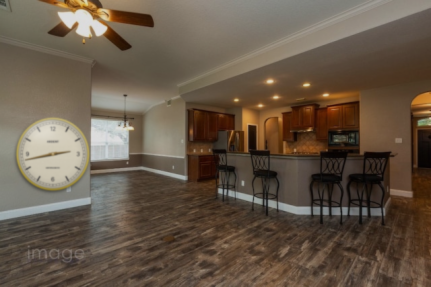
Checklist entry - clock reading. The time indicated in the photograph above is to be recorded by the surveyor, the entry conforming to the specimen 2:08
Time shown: 2:43
